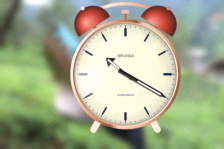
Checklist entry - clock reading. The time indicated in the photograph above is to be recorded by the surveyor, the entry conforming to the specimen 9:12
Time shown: 10:20
